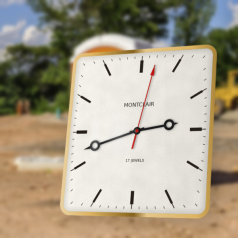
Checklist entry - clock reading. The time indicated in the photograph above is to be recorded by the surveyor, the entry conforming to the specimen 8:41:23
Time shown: 2:42:02
